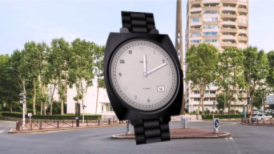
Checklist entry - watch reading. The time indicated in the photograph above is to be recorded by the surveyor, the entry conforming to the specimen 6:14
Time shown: 12:11
